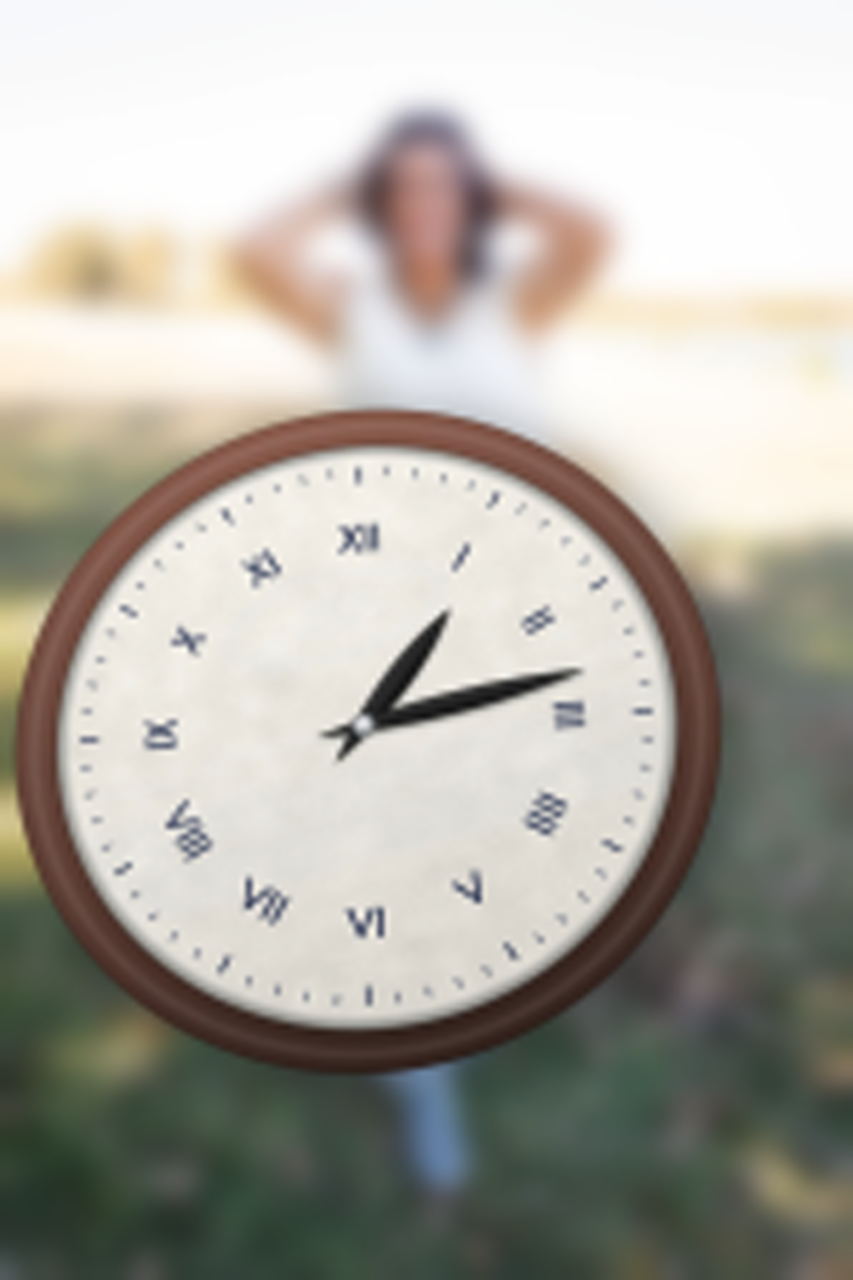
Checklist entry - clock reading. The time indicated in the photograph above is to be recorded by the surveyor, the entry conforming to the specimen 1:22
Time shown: 1:13
